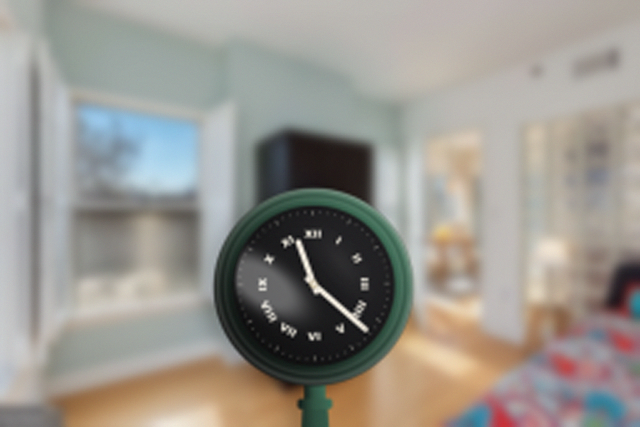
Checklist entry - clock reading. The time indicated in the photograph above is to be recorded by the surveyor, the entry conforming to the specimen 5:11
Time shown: 11:22
